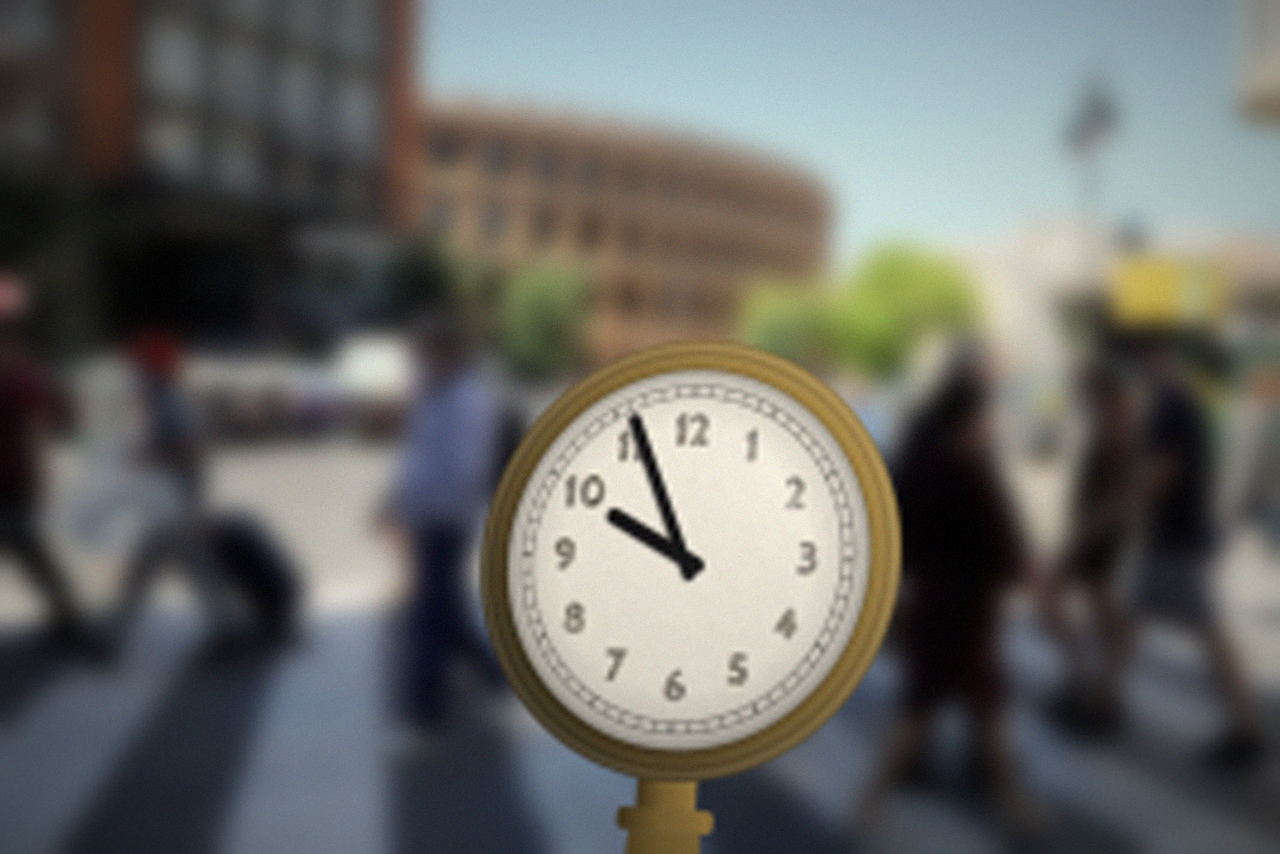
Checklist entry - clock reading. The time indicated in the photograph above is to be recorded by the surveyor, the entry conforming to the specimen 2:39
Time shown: 9:56
